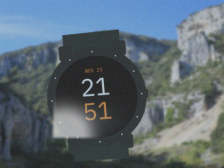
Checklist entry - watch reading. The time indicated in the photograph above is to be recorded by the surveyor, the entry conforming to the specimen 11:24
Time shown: 21:51
